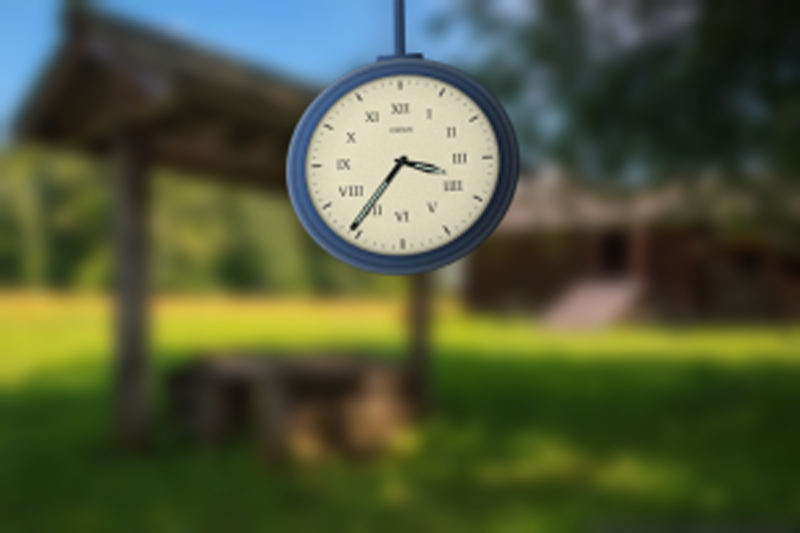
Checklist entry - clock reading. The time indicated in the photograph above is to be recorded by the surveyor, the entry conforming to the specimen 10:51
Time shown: 3:36
